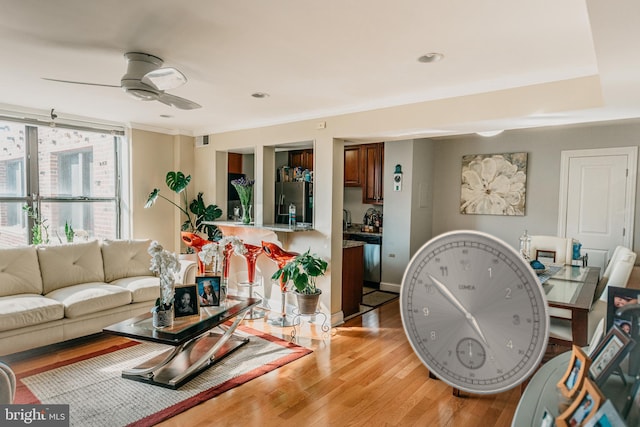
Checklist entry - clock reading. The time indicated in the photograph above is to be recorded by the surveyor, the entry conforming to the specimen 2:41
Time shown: 4:52
